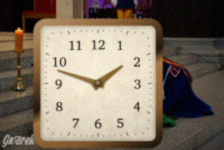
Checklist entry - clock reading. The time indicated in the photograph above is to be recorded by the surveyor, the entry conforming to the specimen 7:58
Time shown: 1:48
